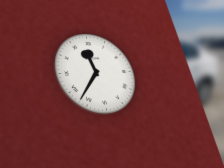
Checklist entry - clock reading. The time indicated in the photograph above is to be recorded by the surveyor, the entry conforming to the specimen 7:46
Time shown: 11:37
